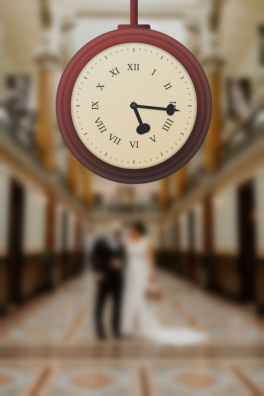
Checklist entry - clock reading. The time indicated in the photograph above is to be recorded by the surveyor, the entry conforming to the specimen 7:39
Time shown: 5:16
